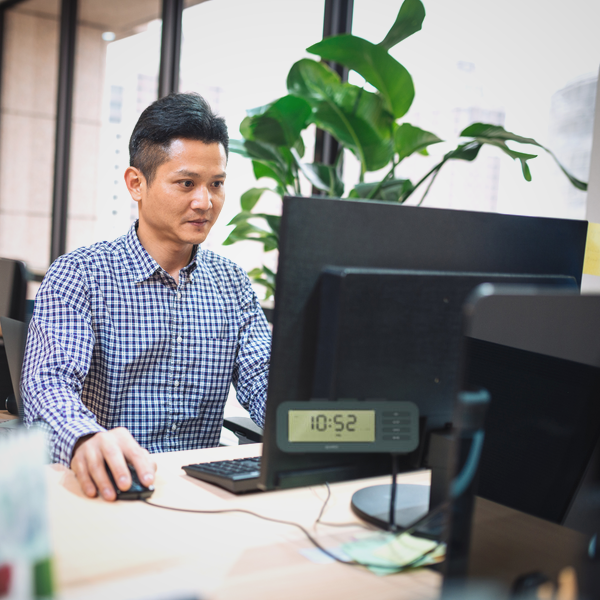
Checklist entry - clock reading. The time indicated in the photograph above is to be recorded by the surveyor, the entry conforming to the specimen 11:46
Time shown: 10:52
